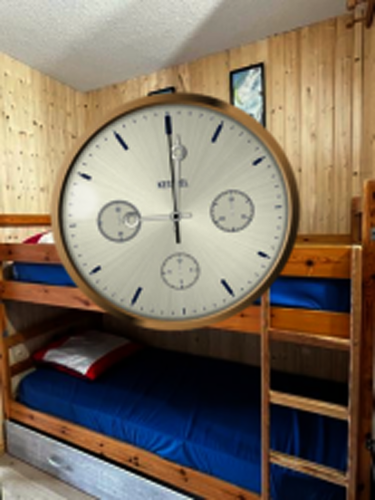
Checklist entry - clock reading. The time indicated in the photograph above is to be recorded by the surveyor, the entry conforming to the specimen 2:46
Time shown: 9:01
